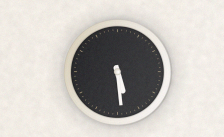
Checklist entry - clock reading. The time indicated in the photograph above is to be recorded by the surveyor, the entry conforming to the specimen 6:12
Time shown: 5:29
